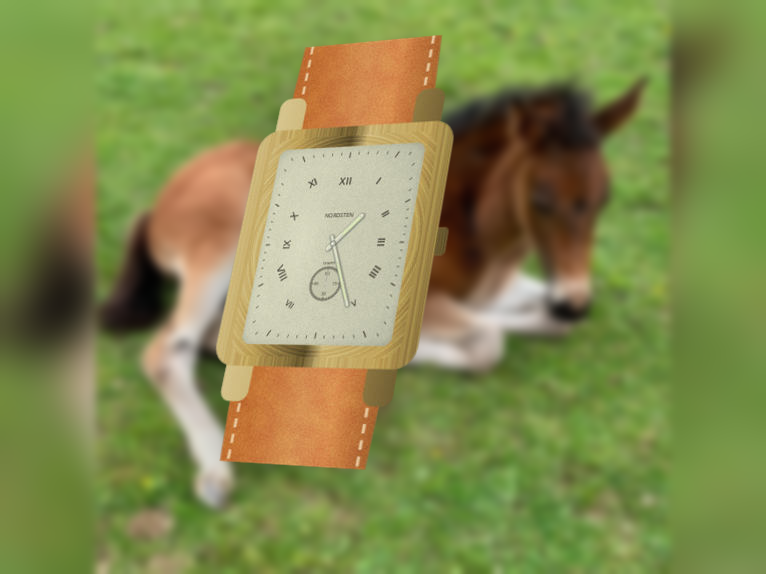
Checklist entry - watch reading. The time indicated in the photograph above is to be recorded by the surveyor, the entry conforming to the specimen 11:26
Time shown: 1:26
